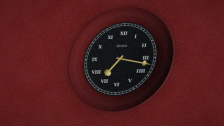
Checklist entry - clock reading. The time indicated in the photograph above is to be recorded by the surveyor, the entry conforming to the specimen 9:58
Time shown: 7:17
